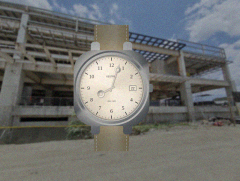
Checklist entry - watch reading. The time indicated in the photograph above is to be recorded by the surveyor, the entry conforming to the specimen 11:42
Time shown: 8:03
